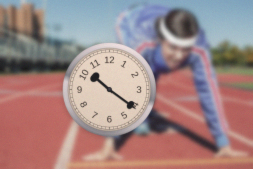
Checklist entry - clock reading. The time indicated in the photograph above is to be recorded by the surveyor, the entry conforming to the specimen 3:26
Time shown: 10:21
